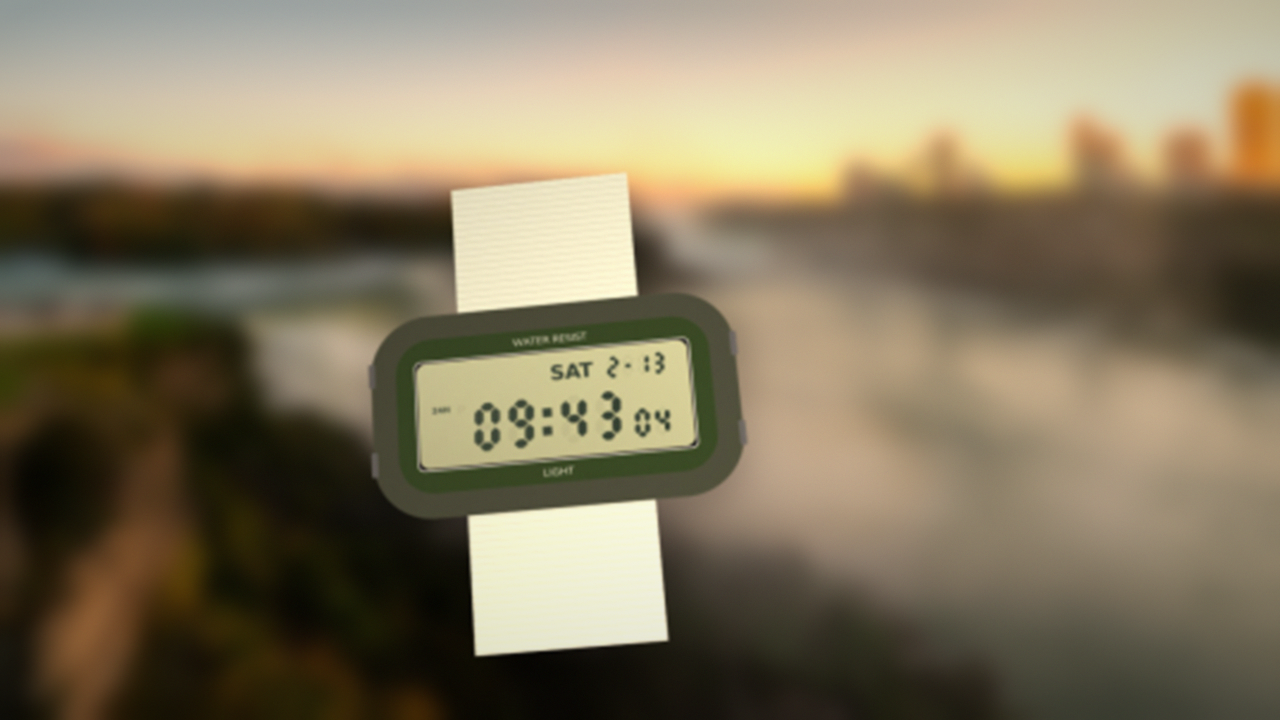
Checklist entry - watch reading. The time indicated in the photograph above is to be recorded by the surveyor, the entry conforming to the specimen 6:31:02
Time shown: 9:43:04
